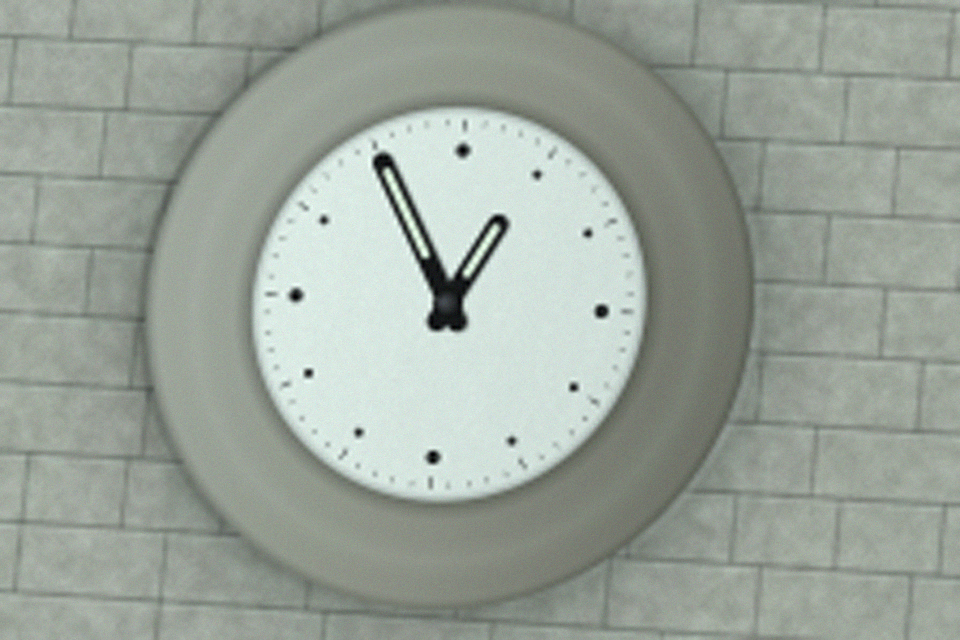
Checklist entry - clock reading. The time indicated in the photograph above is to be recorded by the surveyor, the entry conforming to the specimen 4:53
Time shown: 12:55
